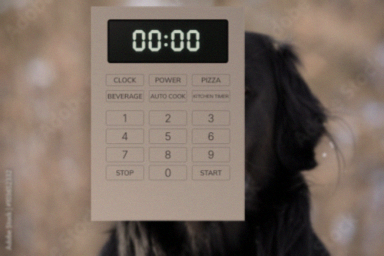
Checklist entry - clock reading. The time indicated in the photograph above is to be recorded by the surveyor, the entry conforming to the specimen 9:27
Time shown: 0:00
